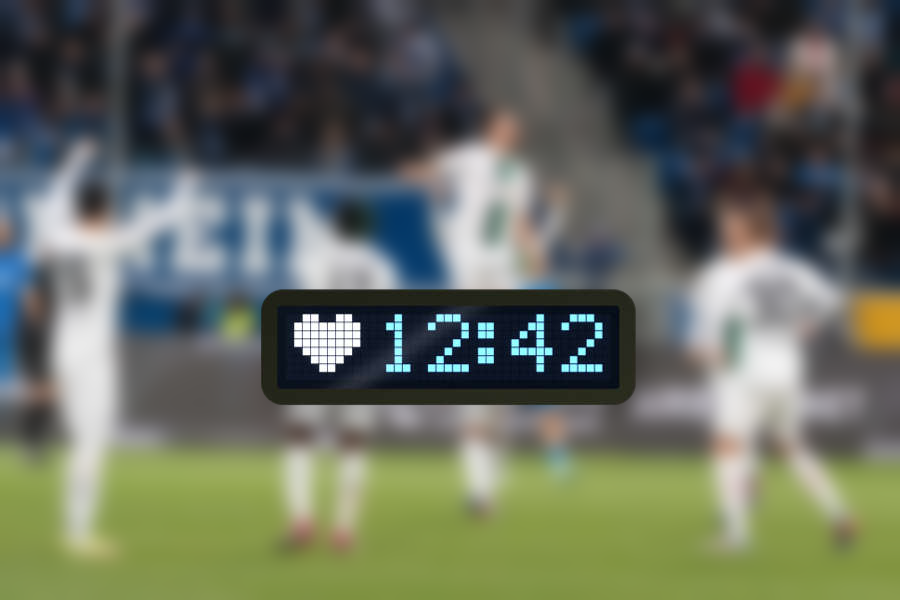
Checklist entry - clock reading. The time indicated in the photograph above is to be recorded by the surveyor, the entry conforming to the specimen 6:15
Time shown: 12:42
